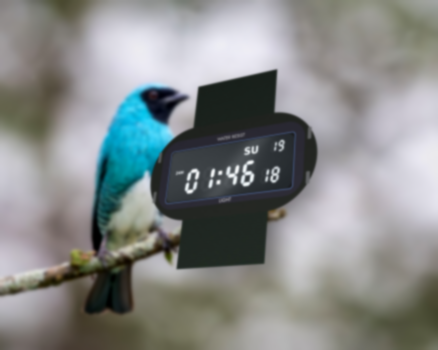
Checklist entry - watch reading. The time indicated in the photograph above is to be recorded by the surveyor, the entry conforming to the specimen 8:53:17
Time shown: 1:46:18
